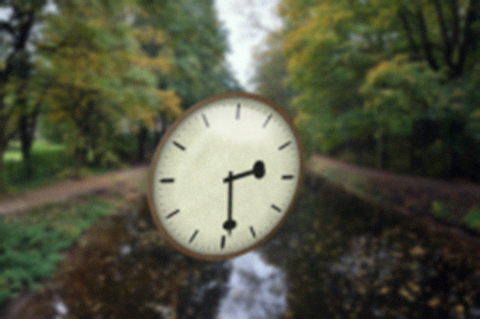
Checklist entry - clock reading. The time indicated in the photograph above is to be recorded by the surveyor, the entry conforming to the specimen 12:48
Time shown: 2:29
